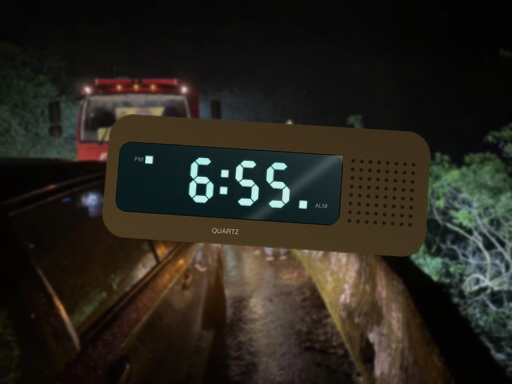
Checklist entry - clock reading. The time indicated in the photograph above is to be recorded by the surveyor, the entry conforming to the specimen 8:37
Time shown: 6:55
